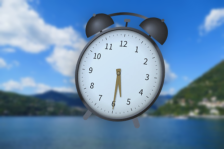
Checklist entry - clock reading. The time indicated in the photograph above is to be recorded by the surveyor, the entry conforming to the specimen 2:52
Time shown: 5:30
